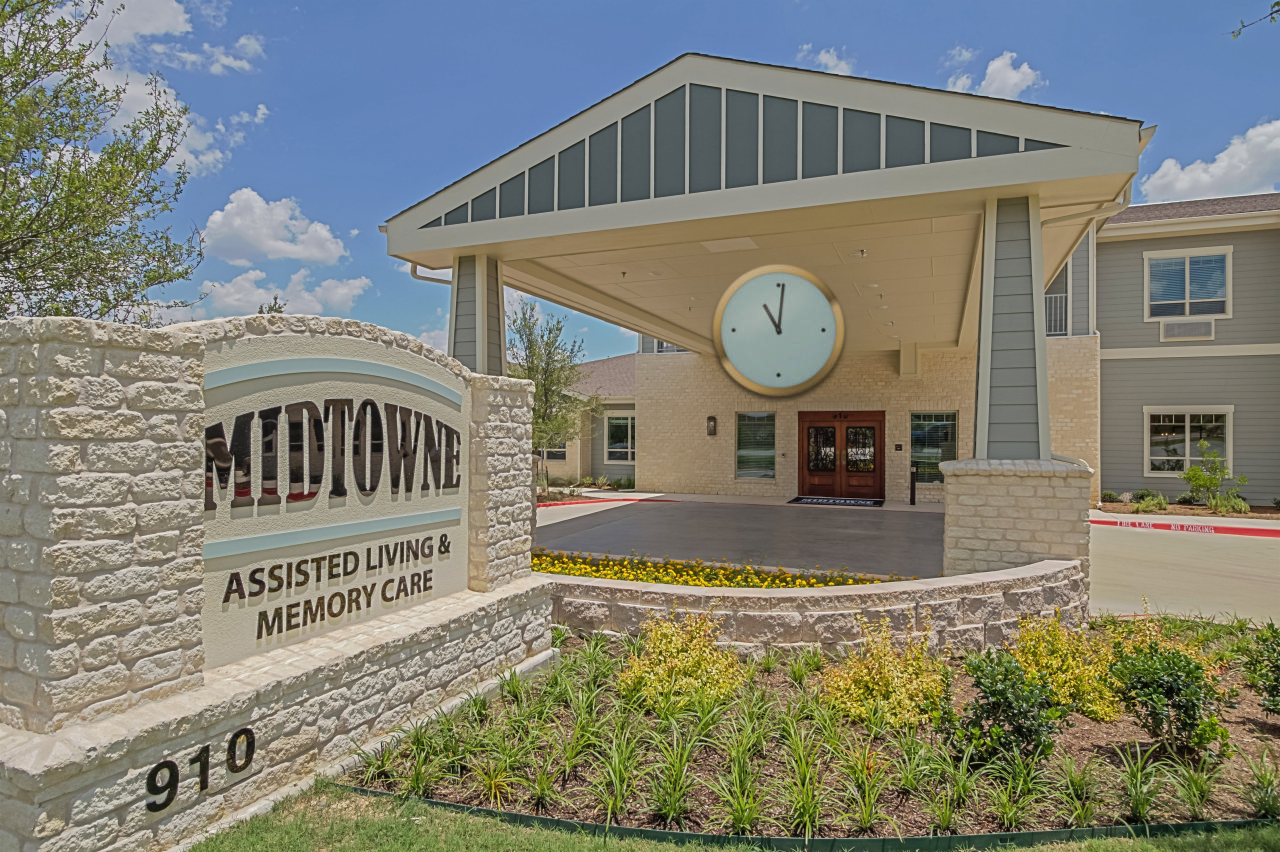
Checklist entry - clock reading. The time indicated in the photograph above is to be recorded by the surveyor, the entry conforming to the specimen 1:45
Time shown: 11:01
